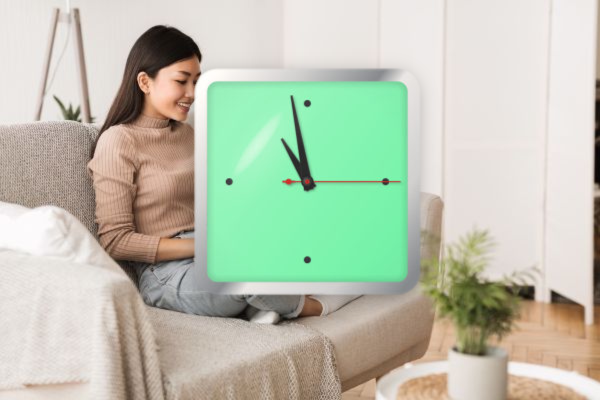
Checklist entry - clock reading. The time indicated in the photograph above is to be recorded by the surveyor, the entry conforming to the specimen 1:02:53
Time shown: 10:58:15
